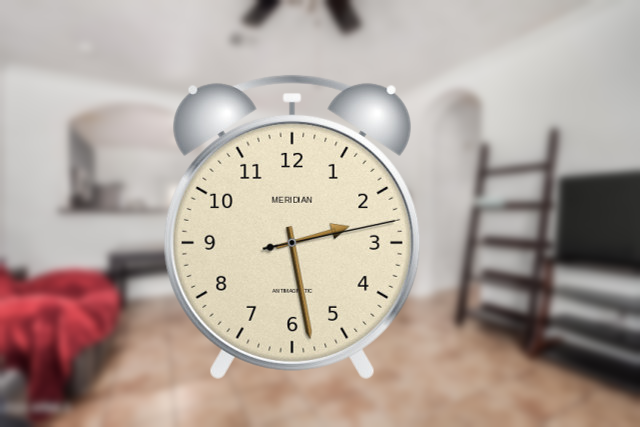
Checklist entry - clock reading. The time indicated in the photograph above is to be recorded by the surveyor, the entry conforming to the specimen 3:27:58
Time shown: 2:28:13
